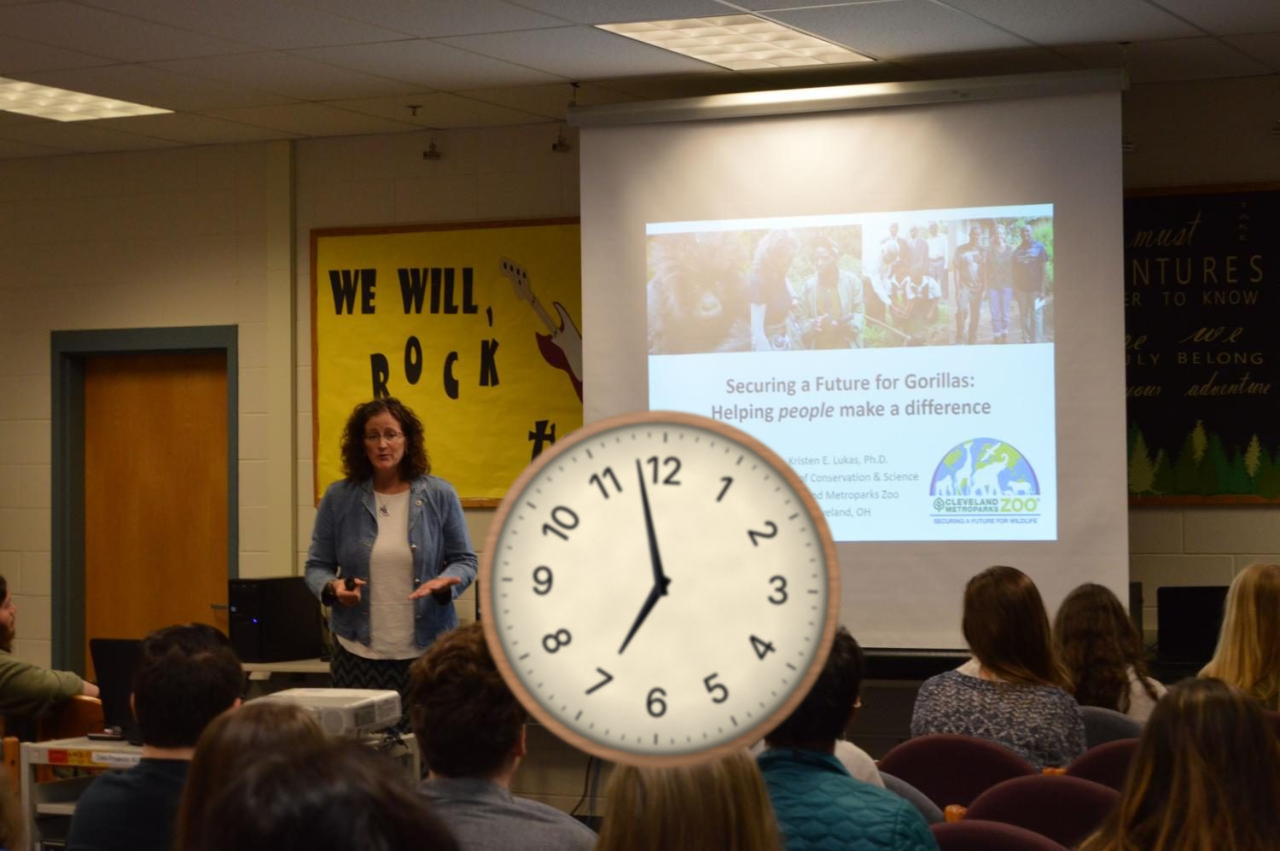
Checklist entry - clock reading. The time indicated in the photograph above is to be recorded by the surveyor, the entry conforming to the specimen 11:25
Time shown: 6:58
